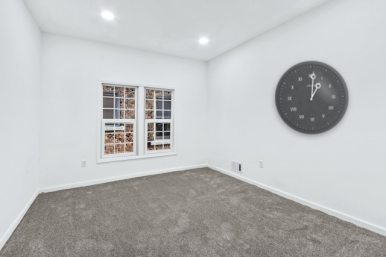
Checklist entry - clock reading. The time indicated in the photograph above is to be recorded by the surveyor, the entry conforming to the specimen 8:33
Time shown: 1:01
